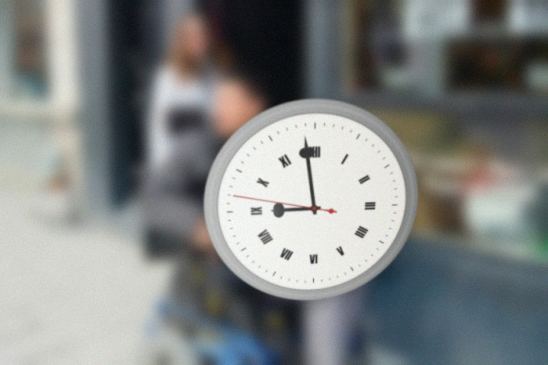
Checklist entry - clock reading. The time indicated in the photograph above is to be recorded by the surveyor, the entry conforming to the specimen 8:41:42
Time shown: 8:58:47
